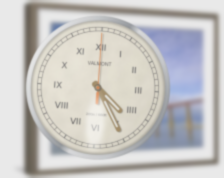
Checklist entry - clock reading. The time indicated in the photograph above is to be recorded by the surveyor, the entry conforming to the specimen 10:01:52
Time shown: 4:25:00
